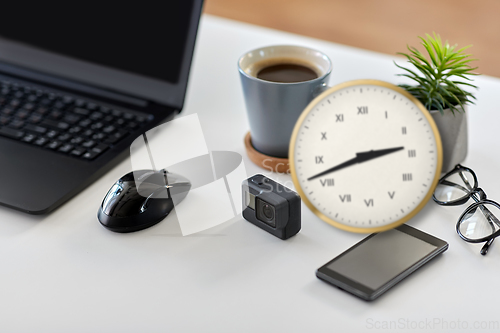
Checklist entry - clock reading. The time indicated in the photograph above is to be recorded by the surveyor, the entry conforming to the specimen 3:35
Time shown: 2:42
